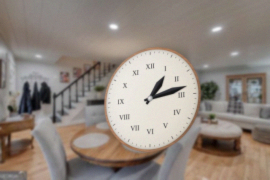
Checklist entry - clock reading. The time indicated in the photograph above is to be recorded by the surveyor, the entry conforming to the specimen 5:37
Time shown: 1:13
